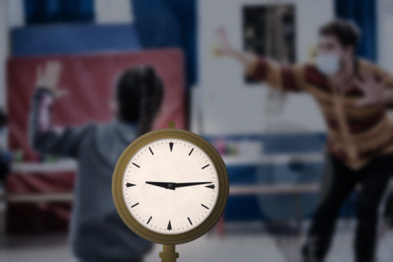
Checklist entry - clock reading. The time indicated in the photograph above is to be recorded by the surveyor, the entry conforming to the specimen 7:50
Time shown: 9:14
